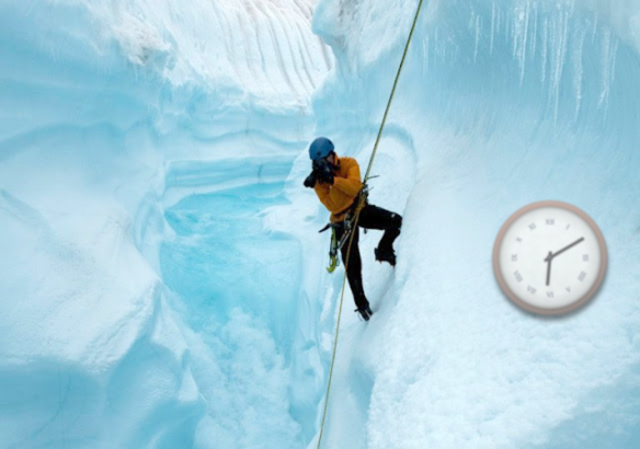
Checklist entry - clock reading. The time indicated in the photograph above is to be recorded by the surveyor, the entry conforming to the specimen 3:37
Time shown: 6:10
